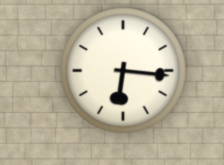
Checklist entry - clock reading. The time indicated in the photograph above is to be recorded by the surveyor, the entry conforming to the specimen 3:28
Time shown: 6:16
